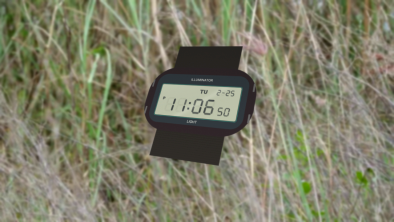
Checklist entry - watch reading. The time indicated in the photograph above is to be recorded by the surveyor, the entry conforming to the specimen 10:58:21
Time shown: 11:06:50
